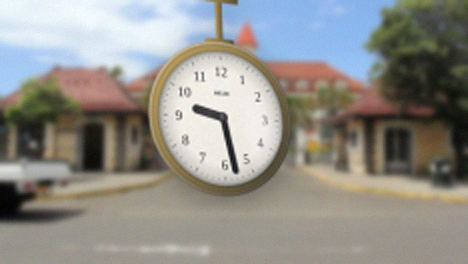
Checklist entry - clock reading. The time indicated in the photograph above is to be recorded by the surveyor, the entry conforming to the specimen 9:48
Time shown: 9:28
